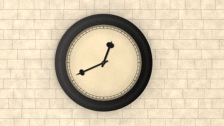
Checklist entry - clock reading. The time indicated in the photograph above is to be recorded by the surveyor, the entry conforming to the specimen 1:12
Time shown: 12:41
